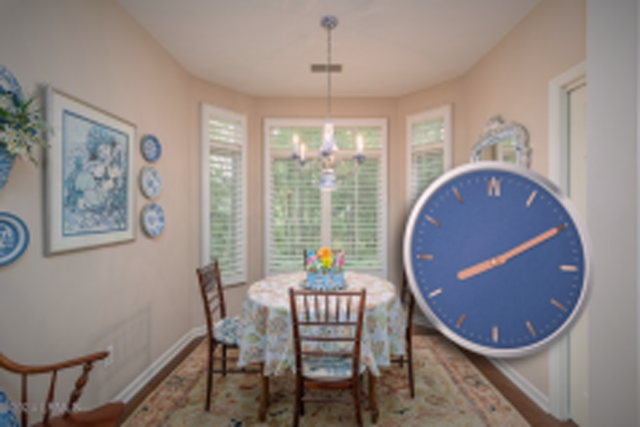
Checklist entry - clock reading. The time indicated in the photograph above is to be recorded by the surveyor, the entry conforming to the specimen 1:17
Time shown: 8:10
